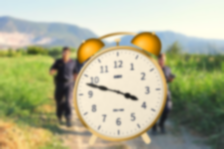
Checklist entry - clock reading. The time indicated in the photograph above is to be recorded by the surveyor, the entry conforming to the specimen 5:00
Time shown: 3:48
